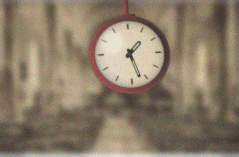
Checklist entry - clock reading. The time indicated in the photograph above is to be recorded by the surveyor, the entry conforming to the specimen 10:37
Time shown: 1:27
